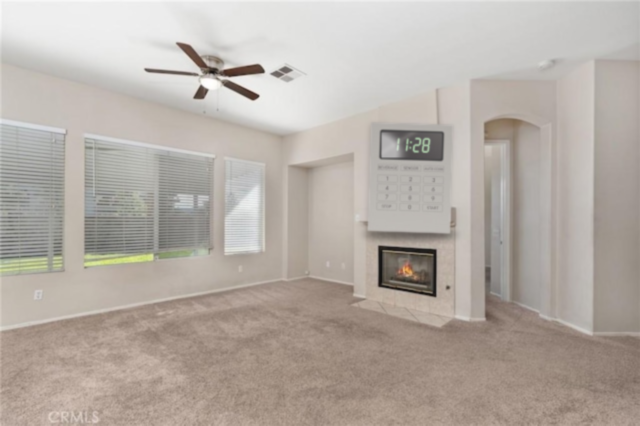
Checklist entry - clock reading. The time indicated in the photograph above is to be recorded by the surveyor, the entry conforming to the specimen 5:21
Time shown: 11:28
